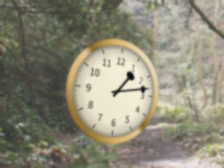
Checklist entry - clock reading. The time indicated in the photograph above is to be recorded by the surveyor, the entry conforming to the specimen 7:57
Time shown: 1:13
